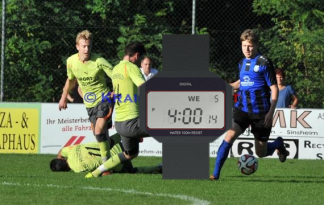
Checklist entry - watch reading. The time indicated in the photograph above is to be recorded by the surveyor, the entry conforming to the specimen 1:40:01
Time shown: 4:00:14
